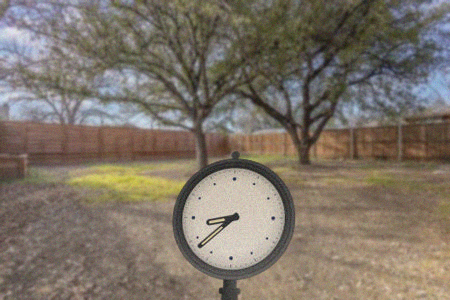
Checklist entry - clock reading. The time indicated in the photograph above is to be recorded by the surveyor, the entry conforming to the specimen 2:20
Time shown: 8:38
